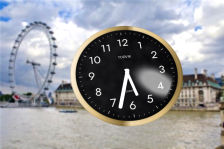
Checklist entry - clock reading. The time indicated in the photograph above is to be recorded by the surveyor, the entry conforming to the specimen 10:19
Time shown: 5:33
